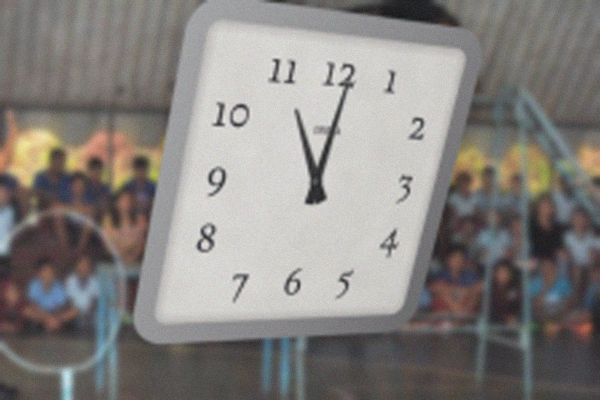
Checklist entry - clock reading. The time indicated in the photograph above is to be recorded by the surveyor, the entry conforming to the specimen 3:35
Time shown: 11:01
